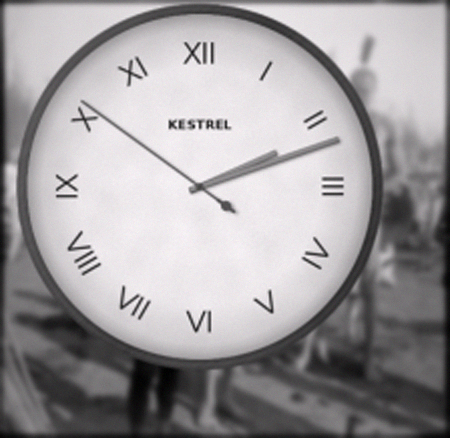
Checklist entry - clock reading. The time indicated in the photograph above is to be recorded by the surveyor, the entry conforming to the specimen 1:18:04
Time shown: 2:11:51
